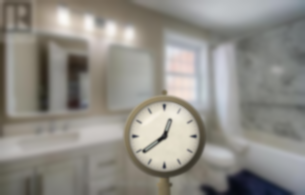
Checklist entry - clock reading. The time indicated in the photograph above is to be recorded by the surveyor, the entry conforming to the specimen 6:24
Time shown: 12:39
